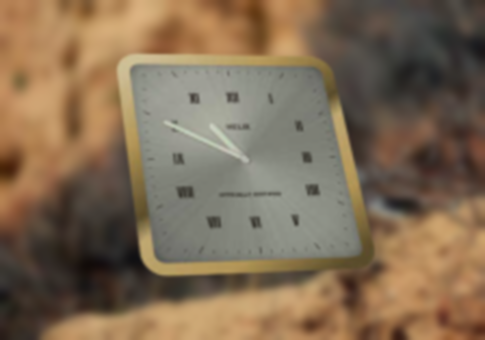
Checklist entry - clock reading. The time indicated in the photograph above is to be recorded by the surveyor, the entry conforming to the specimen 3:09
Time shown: 10:50
